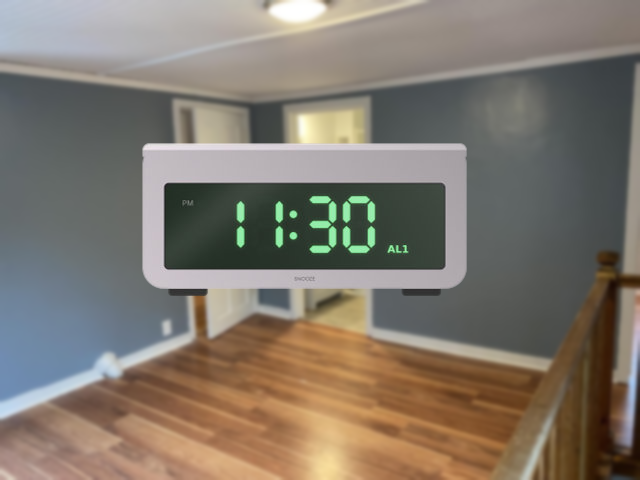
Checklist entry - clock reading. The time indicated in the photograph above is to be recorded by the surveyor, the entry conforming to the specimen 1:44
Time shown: 11:30
